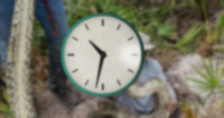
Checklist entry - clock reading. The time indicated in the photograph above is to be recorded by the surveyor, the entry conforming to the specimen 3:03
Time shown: 10:32
